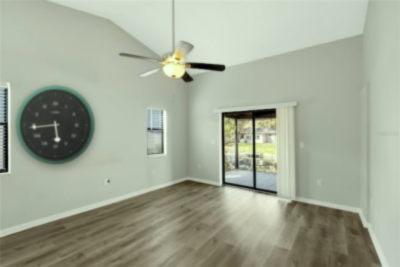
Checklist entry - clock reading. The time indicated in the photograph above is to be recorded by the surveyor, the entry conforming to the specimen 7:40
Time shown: 5:44
